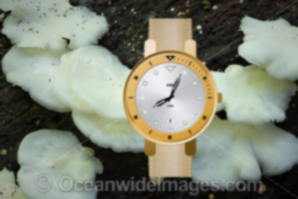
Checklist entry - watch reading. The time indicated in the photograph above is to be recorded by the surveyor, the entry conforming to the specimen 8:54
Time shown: 8:04
